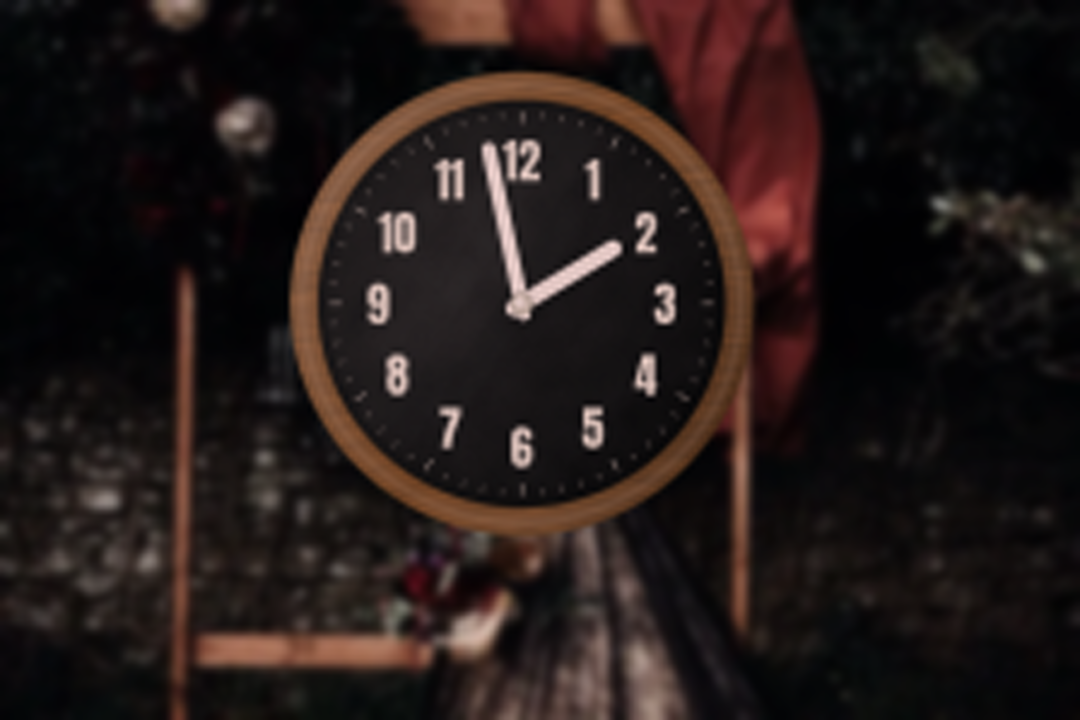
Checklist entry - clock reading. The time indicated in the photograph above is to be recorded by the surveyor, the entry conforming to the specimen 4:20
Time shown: 1:58
